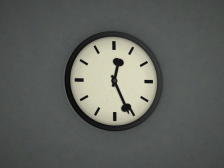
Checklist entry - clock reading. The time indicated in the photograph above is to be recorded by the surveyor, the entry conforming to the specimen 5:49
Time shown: 12:26
